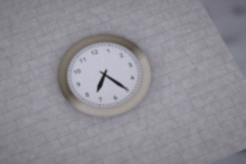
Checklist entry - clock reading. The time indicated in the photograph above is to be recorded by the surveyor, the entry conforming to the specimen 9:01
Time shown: 7:25
